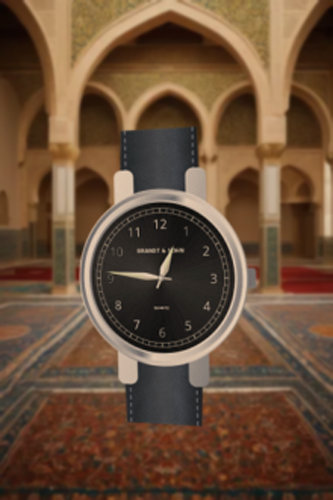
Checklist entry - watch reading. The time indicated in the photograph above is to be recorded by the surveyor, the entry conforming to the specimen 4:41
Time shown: 12:46
